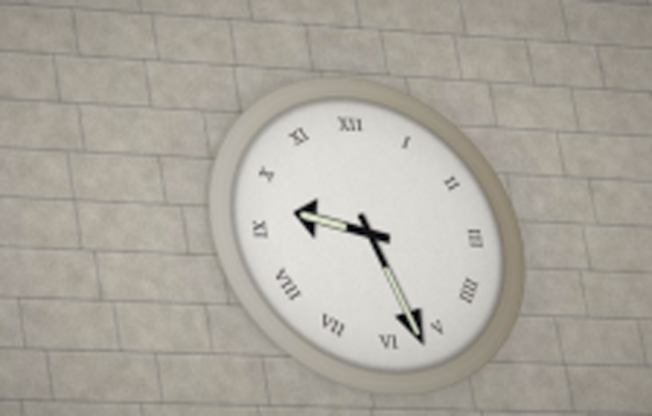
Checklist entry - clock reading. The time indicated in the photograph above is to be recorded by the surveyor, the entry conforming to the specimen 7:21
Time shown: 9:27
